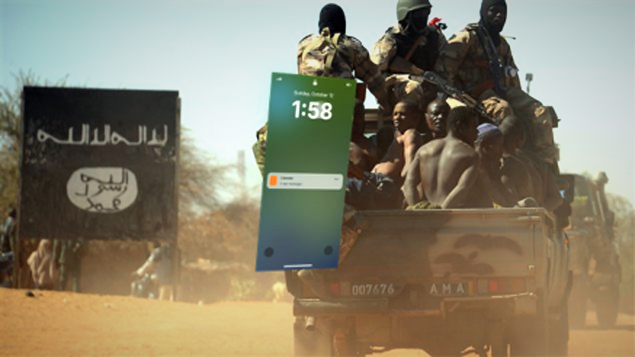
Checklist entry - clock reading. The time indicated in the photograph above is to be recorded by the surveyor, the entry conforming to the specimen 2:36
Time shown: 1:58
